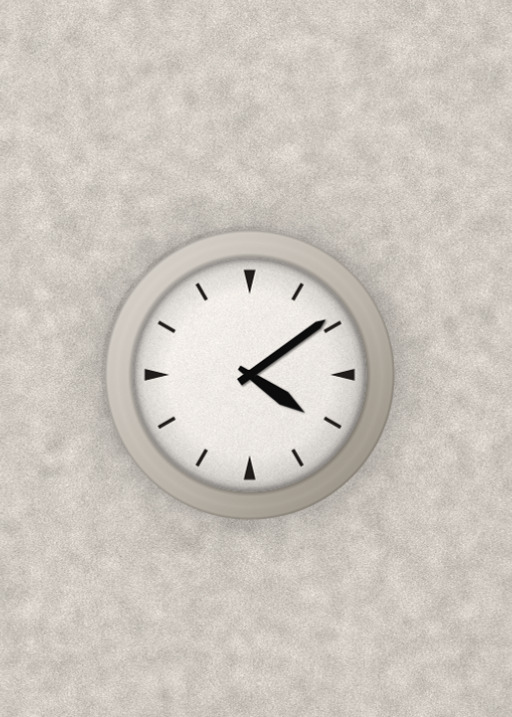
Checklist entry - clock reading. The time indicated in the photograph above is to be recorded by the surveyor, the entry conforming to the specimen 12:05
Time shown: 4:09
